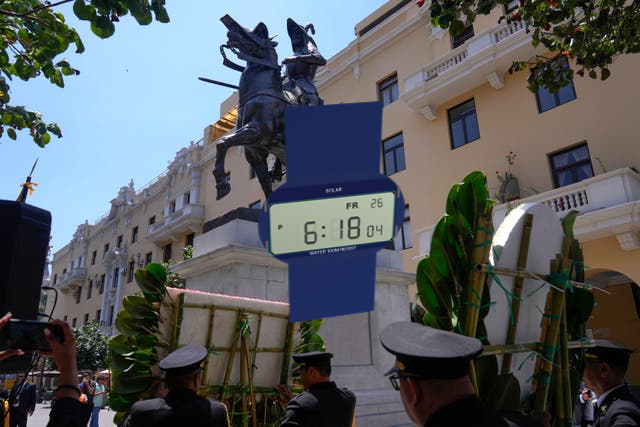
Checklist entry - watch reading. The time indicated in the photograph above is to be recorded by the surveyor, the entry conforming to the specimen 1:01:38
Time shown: 6:18:04
